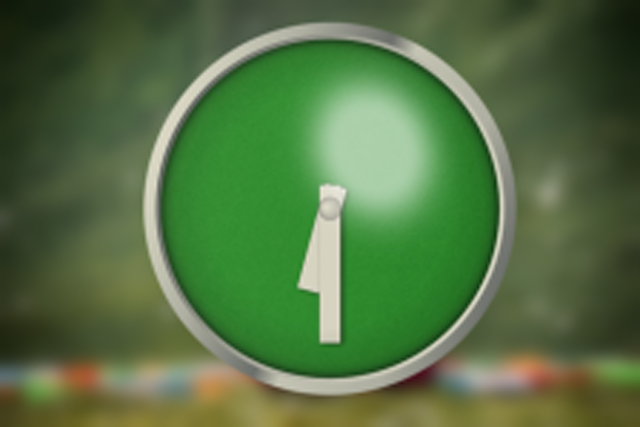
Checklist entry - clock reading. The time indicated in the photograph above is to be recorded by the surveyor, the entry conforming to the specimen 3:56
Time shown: 6:30
